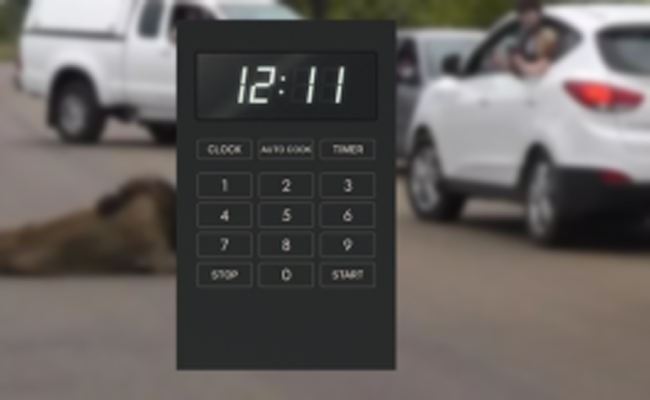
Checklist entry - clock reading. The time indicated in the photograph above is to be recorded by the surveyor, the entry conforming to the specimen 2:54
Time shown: 12:11
